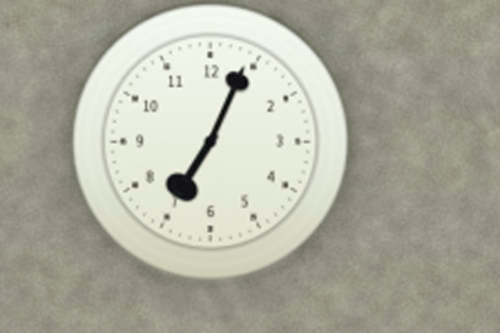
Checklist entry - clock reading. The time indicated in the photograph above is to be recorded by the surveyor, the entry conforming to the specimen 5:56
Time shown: 7:04
